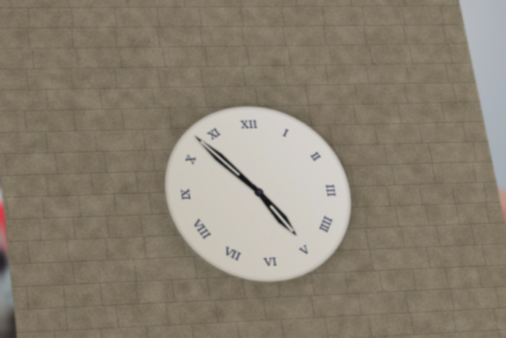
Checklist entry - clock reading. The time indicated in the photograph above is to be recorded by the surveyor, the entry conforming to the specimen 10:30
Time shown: 4:53
